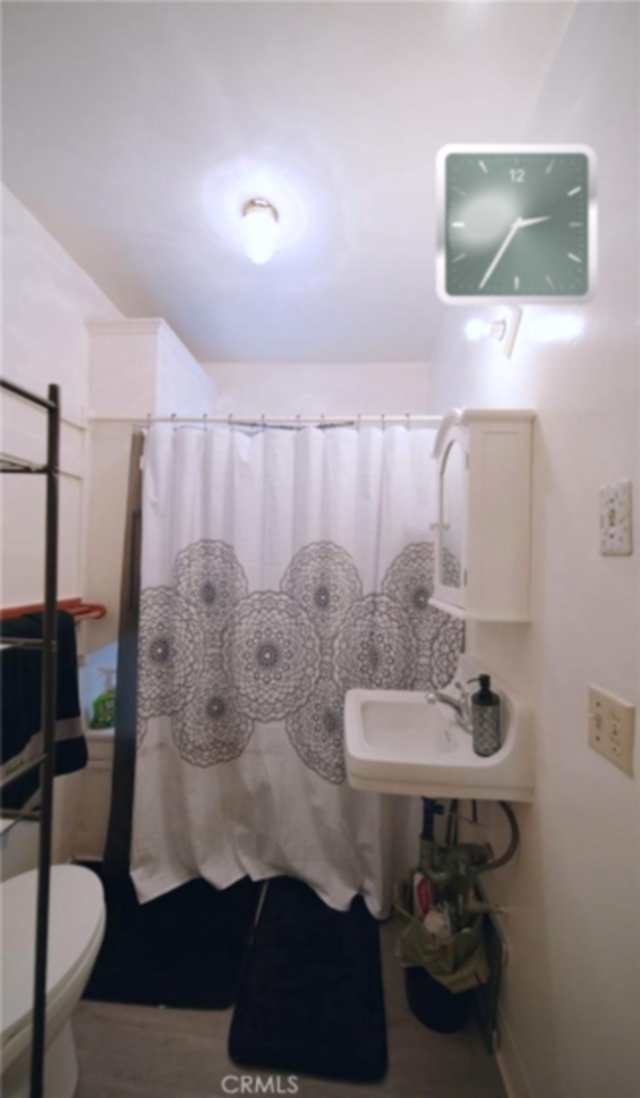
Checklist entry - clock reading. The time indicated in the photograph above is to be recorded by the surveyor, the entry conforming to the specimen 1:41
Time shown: 2:35
